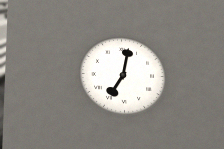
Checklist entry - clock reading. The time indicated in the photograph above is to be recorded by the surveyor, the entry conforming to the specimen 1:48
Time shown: 7:02
